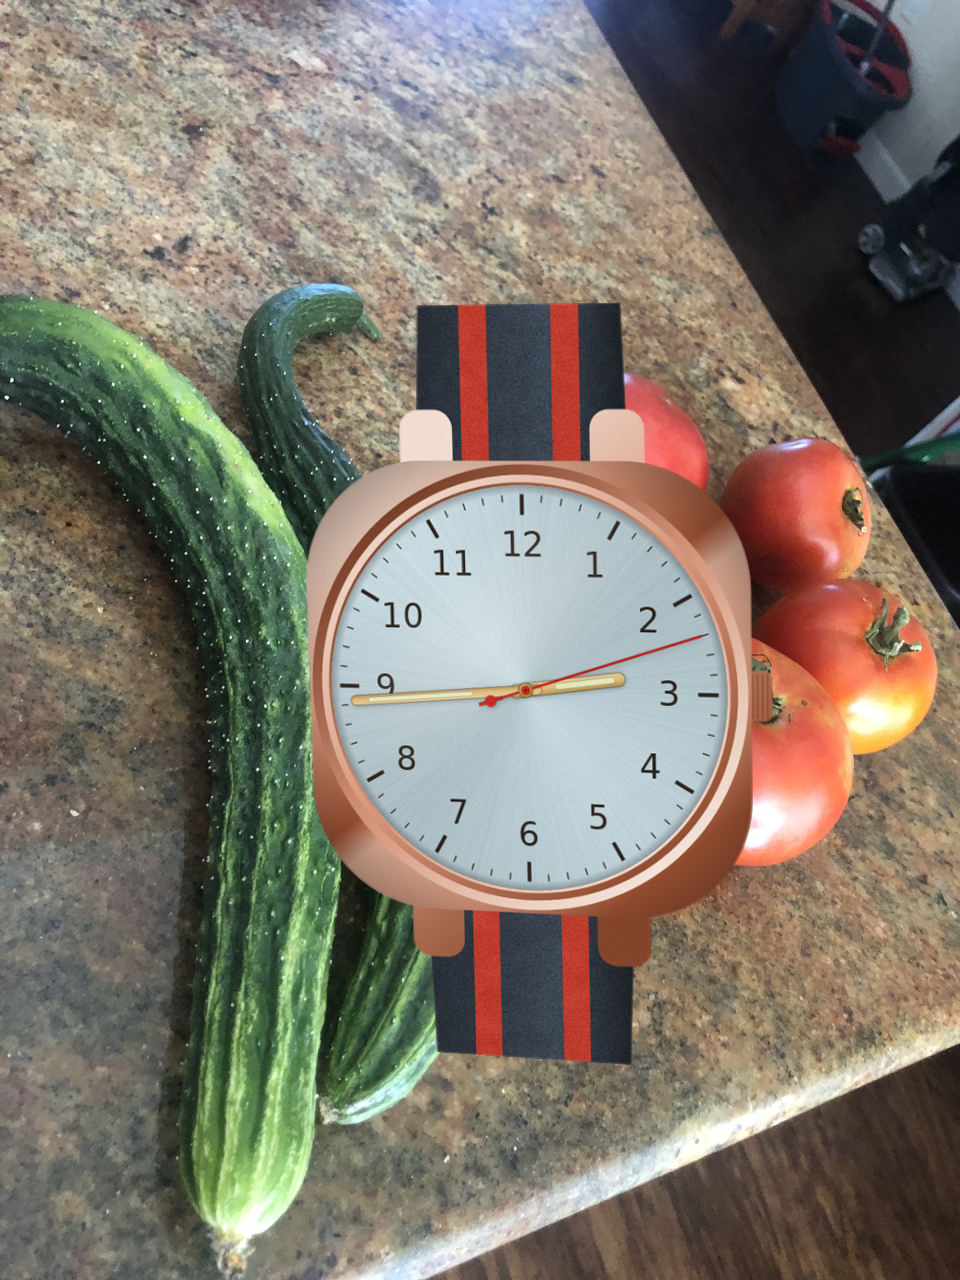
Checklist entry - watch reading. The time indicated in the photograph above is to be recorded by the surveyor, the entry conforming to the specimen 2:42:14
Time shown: 2:44:12
